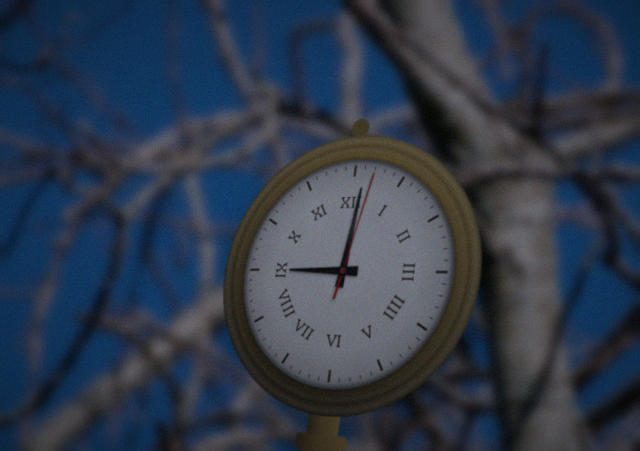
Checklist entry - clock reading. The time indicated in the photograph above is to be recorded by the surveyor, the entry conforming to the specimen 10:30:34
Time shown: 9:01:02
